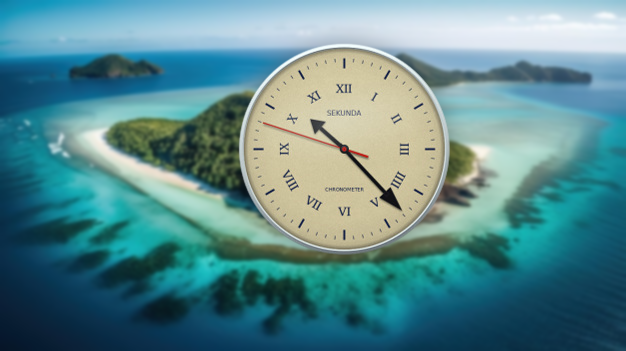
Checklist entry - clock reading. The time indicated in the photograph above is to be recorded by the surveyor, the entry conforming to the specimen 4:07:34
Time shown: 10:22:48
